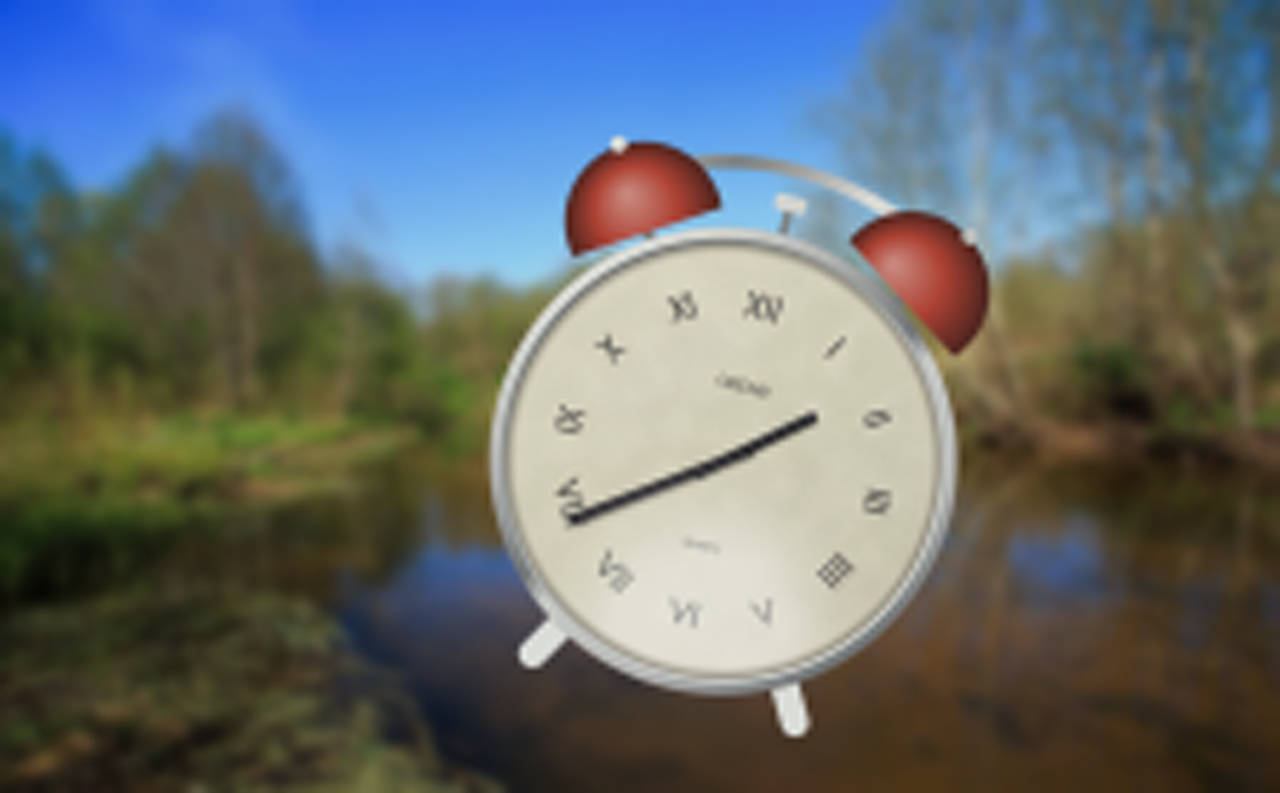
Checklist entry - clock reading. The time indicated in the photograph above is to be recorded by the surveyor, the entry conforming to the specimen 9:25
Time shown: 1:39
